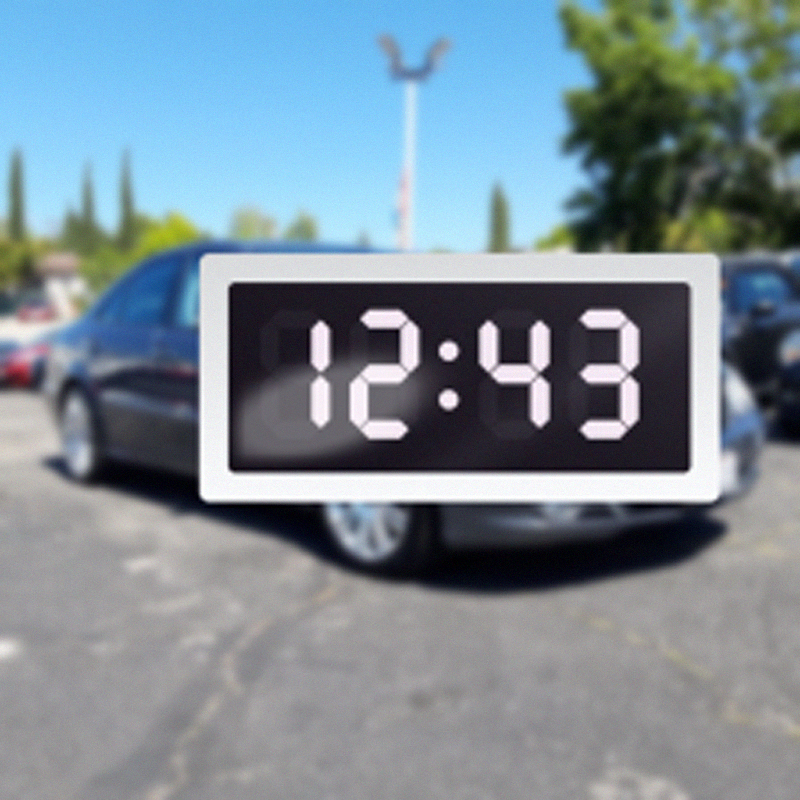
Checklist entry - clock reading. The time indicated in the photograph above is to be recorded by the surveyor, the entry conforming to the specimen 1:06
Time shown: 12:43
